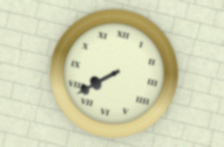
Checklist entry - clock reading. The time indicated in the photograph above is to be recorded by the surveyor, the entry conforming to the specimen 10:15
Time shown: 7:38
